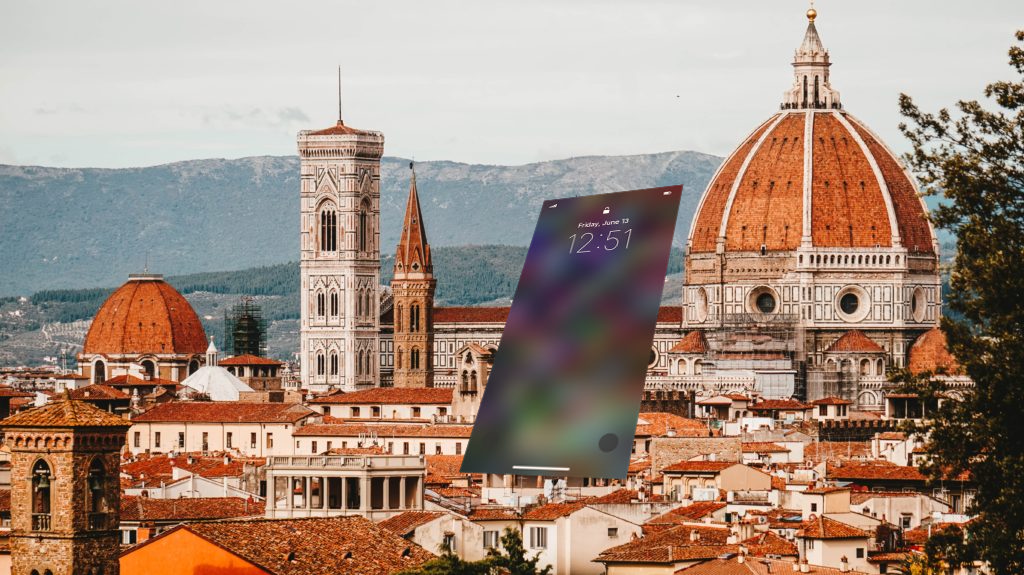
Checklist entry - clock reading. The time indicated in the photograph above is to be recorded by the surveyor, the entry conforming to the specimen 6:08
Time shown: 12:51
